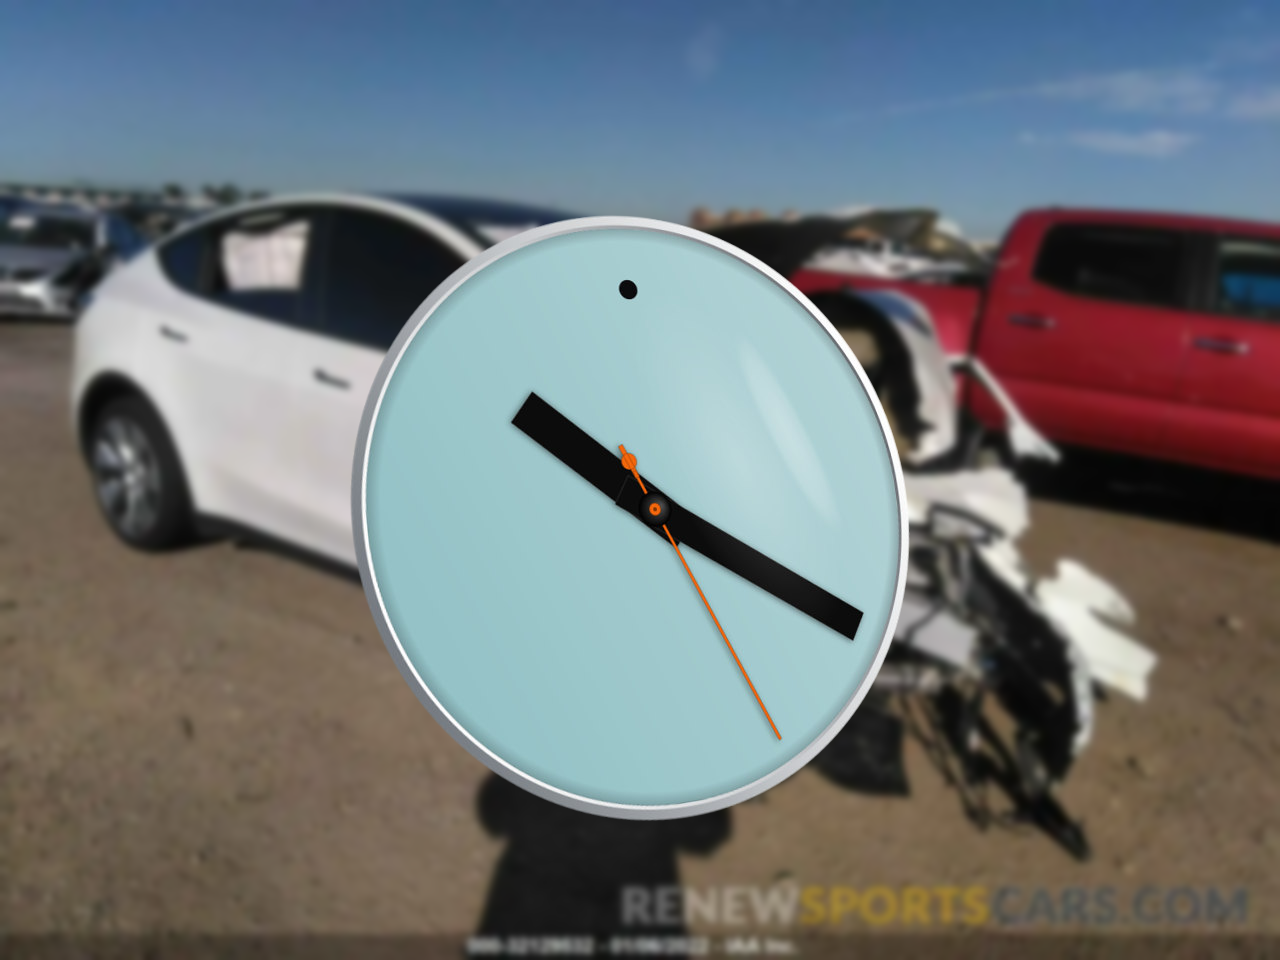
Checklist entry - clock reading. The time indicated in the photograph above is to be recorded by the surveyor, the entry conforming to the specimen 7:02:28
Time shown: 10:20:26
